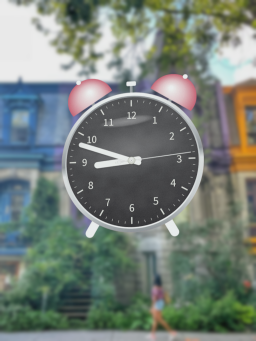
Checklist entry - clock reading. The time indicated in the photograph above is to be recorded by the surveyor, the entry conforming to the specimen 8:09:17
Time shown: 8:48:14
